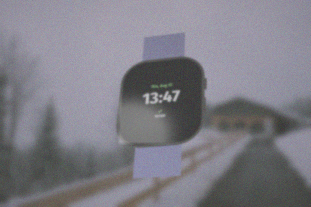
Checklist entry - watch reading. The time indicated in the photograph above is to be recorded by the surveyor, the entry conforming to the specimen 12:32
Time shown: 13:47
